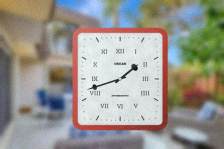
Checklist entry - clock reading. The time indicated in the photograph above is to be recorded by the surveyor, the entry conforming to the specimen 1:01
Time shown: 1:42
